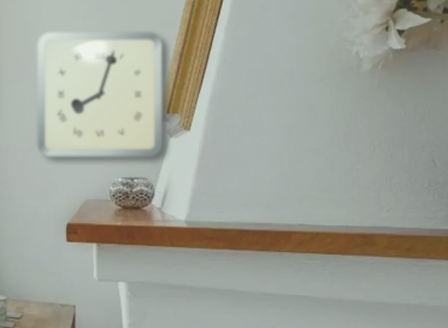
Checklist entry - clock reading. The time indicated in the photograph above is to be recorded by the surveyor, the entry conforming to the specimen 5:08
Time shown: 8:03
